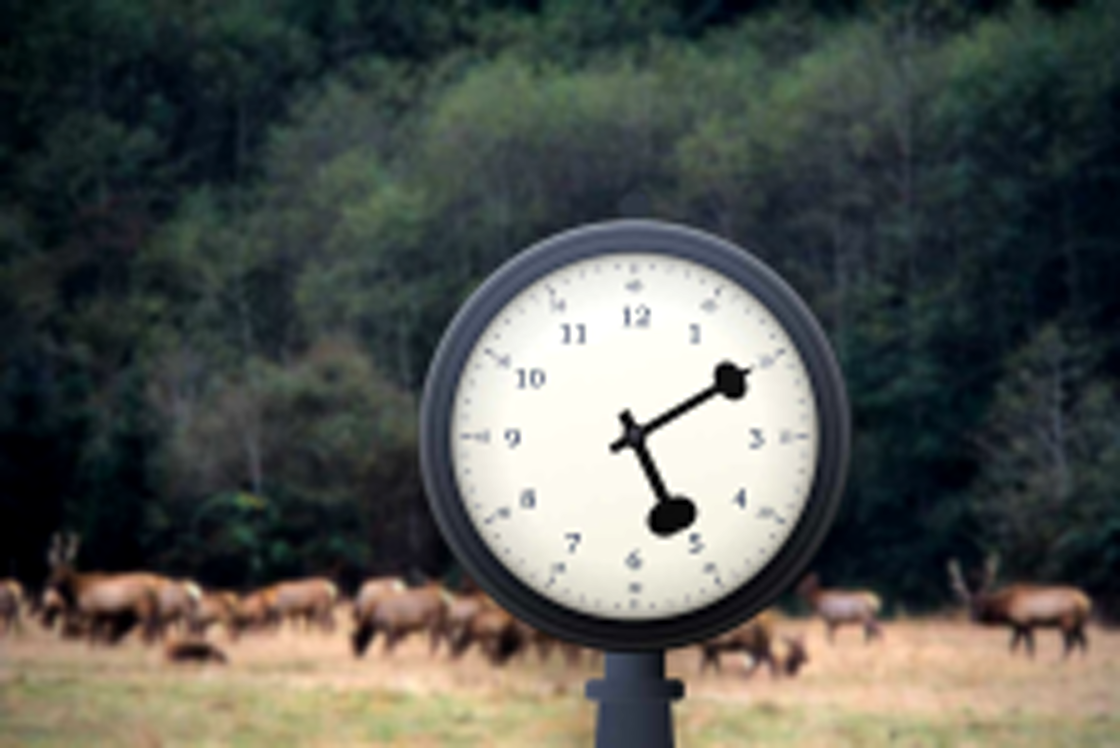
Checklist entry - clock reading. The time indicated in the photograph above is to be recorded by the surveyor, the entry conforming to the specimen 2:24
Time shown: 5:10
